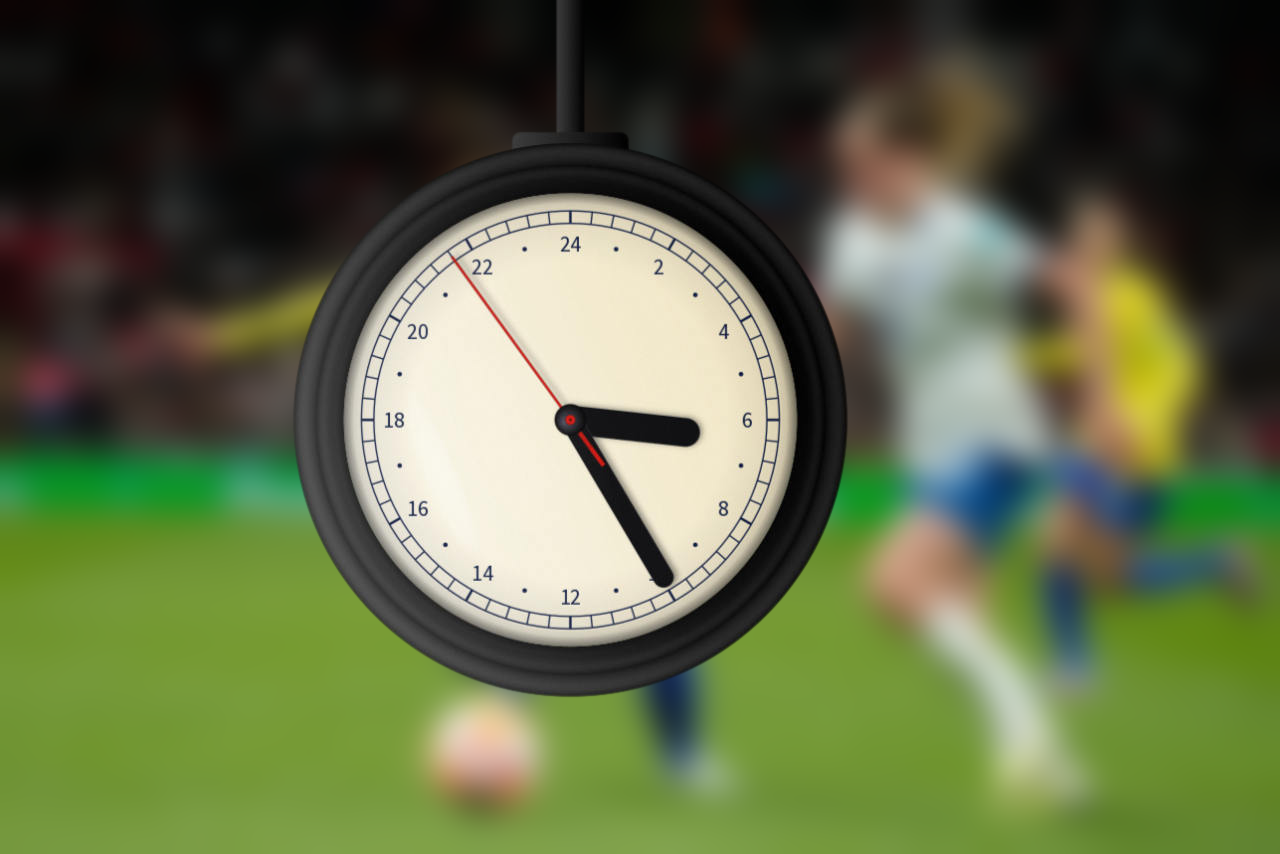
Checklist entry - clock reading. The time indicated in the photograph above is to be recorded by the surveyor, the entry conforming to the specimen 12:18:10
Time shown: 6:24:54
